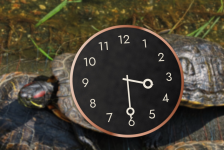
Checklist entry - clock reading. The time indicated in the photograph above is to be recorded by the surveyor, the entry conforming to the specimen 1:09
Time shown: 3:30
